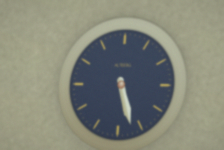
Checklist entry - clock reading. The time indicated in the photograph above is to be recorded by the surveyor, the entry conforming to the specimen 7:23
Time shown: 5:27
